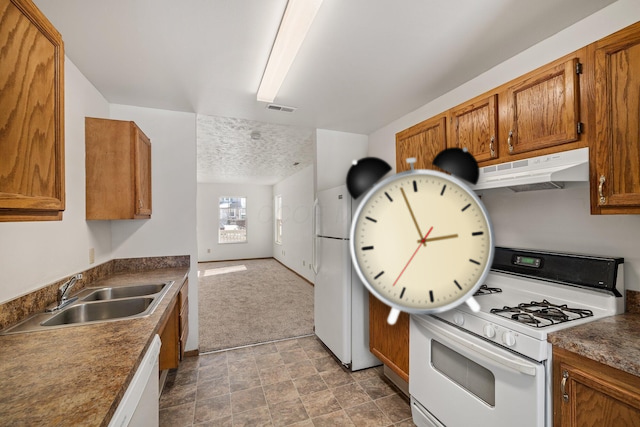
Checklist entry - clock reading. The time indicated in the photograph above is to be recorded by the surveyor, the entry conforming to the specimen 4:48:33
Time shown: 2:57:37
